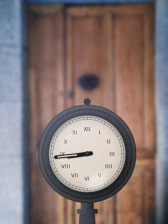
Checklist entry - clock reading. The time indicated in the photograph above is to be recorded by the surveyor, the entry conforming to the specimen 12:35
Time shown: 8:44
